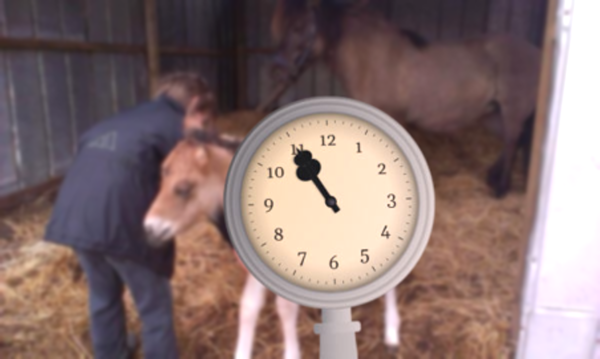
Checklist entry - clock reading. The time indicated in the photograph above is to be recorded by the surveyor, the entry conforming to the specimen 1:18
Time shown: 10:55
